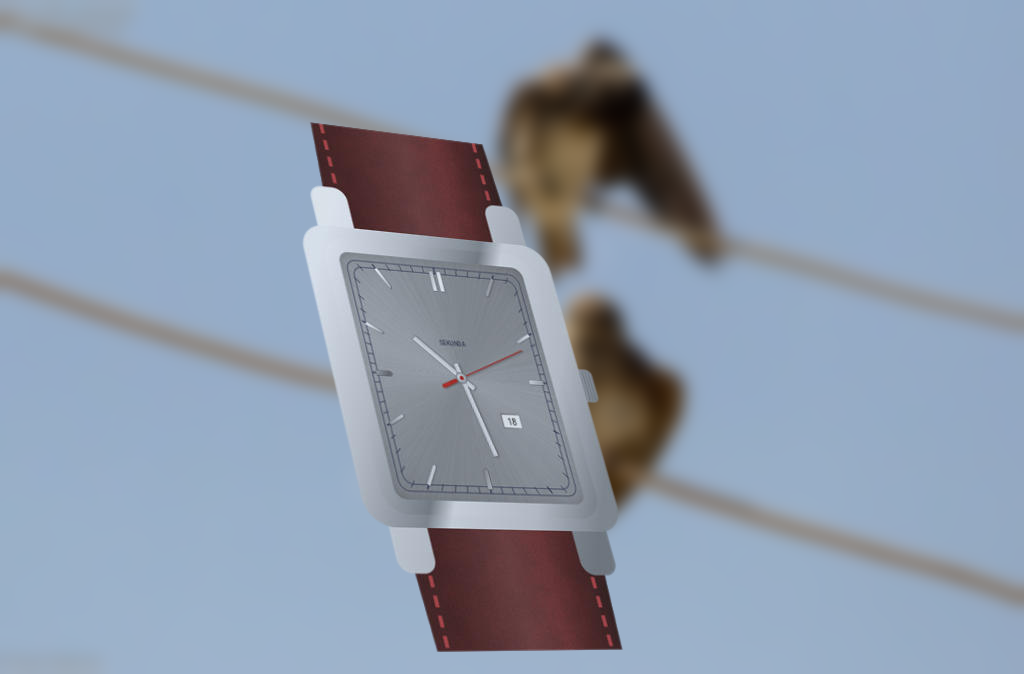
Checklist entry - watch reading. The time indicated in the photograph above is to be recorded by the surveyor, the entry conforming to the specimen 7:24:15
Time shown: 10:28:11
